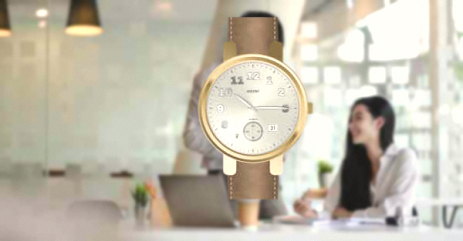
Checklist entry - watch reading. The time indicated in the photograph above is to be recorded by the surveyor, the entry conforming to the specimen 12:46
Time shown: 10:15
